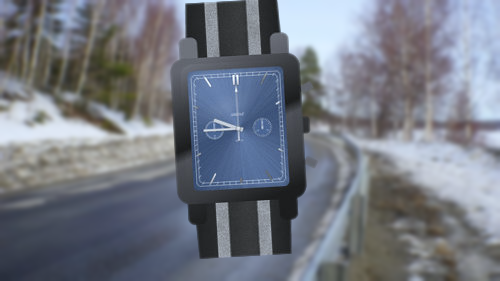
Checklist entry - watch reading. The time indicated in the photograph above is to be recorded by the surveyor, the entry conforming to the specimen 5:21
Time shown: 9:45
